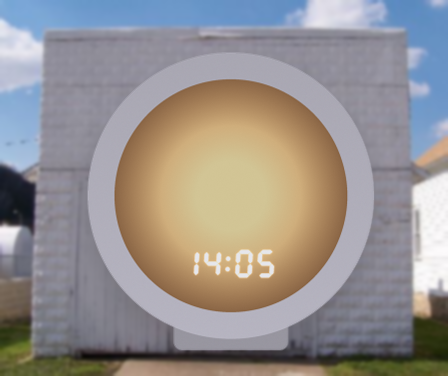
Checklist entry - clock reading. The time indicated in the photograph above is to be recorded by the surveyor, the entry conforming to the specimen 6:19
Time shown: 14:05
